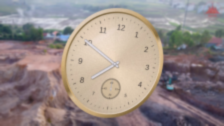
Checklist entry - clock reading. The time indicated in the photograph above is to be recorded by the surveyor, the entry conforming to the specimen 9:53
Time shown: 7:50
